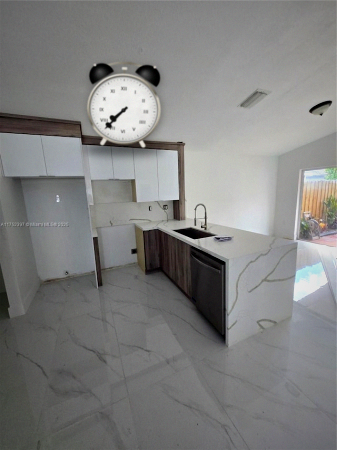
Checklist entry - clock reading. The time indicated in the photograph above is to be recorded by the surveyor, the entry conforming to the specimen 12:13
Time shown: 7:37
